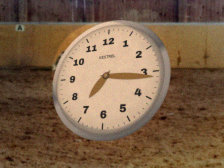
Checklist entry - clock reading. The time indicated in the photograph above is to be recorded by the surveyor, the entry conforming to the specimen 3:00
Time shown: 7:16
